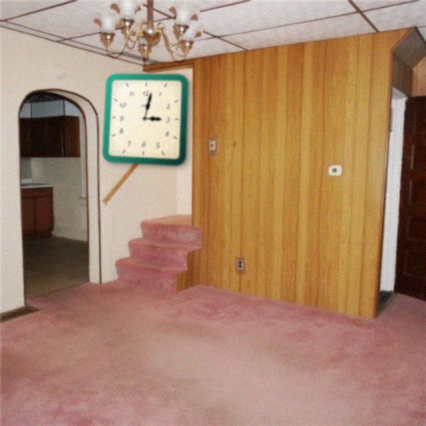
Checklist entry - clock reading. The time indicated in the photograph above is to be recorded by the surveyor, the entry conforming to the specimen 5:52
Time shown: 3:02
